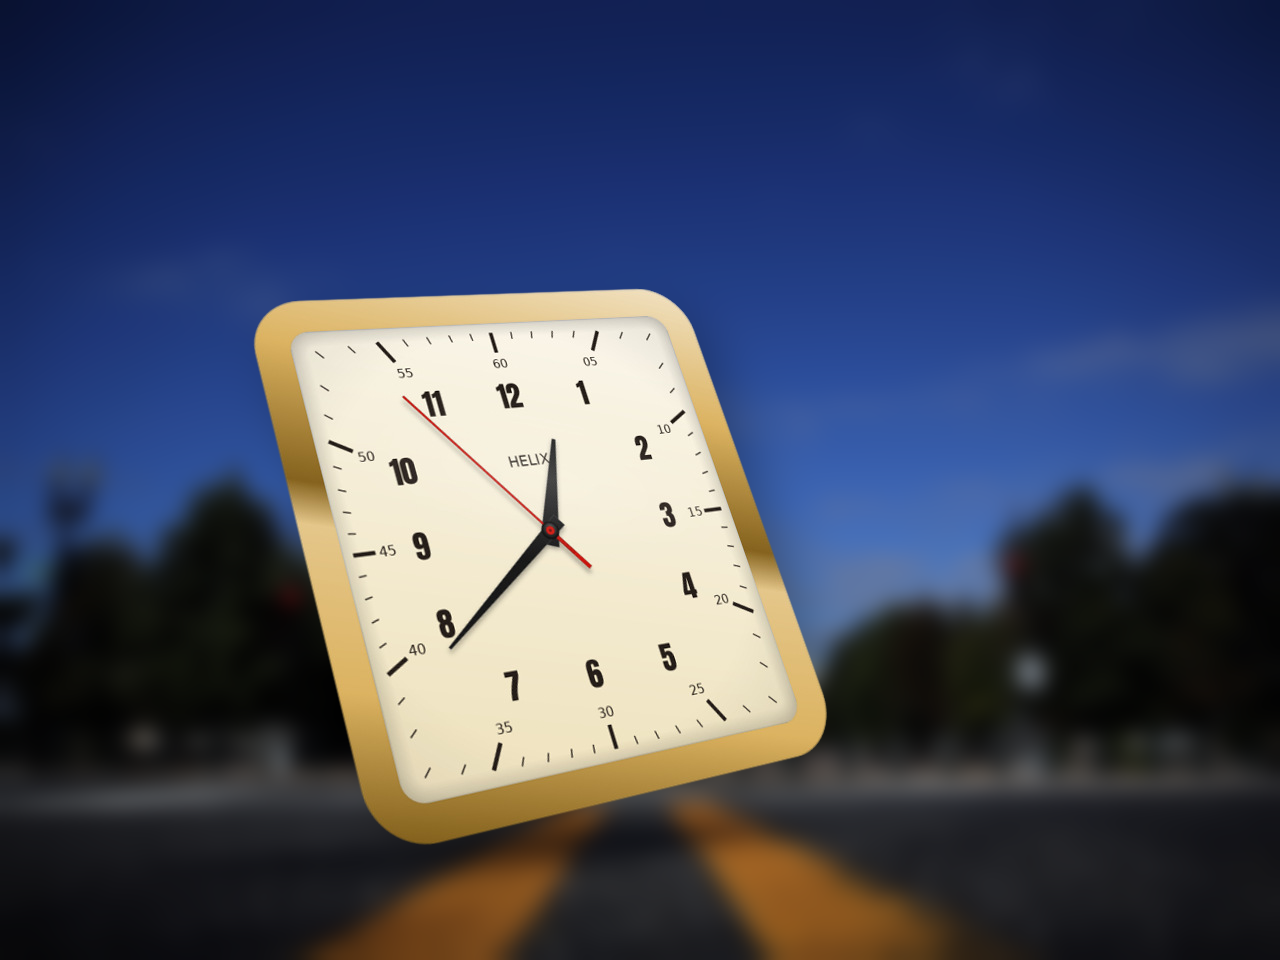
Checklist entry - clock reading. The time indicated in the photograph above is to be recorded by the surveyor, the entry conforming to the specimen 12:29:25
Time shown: 12:38:54
